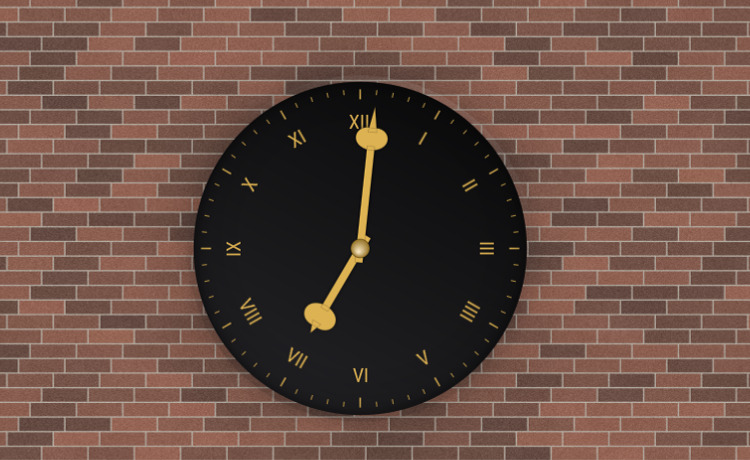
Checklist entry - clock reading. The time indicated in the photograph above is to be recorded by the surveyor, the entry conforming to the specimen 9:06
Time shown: 7:01
